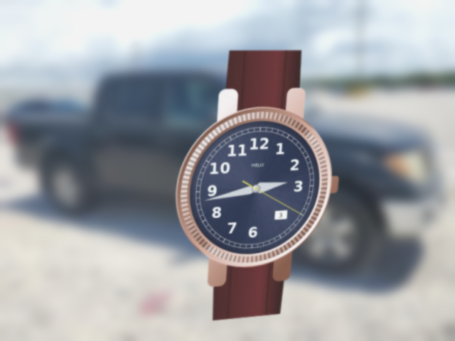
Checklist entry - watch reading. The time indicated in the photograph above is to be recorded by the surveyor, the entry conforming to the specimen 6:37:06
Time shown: 2:43:20
